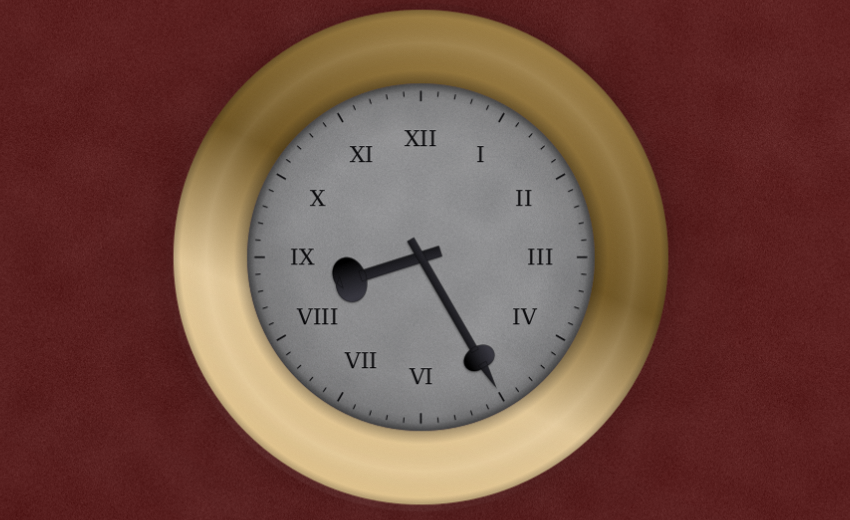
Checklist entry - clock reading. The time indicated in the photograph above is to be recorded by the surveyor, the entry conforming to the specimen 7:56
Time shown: 8:25
